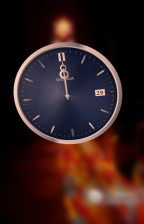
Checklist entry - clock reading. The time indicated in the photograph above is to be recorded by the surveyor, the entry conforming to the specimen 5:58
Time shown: 12:00
